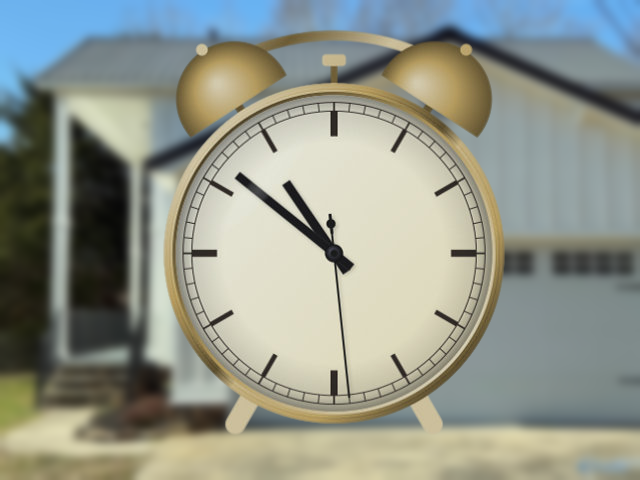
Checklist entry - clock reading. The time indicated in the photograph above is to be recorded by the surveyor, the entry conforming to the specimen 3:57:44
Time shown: 10:51:29
